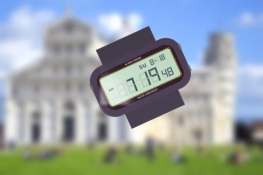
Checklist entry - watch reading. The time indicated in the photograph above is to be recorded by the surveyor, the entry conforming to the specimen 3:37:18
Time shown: 7:19:48
